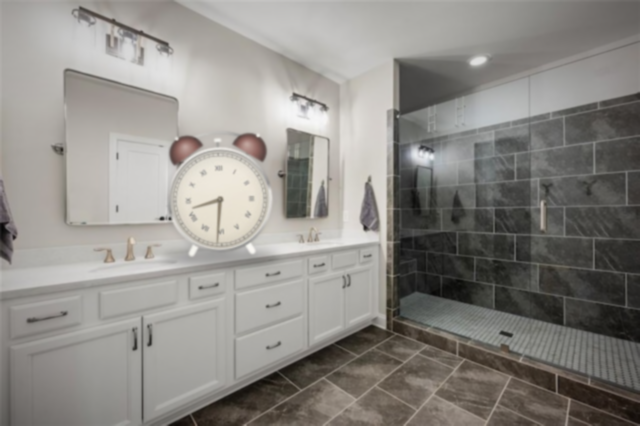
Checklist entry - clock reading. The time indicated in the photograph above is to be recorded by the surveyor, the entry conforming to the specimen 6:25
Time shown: 8:31
